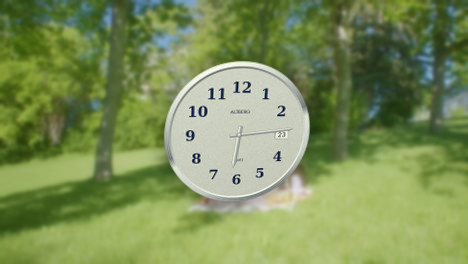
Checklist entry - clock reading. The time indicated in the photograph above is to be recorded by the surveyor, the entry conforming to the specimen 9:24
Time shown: 6:14
